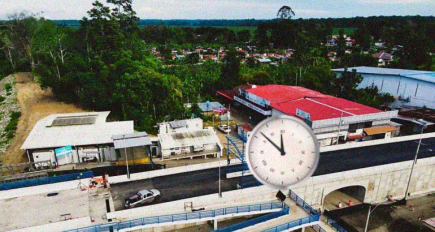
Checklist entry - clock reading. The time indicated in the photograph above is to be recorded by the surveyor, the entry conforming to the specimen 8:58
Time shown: 11:52
